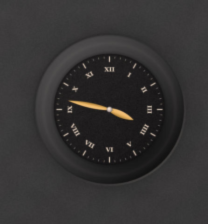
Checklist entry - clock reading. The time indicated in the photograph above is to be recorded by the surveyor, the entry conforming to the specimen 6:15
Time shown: 3:47
